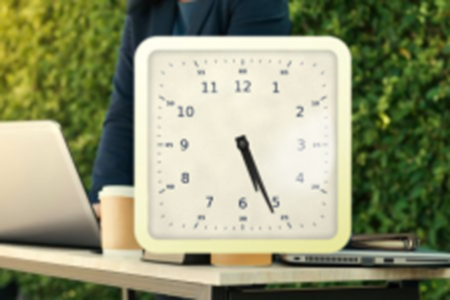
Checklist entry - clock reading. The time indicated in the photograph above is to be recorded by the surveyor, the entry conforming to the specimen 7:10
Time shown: 5:26
